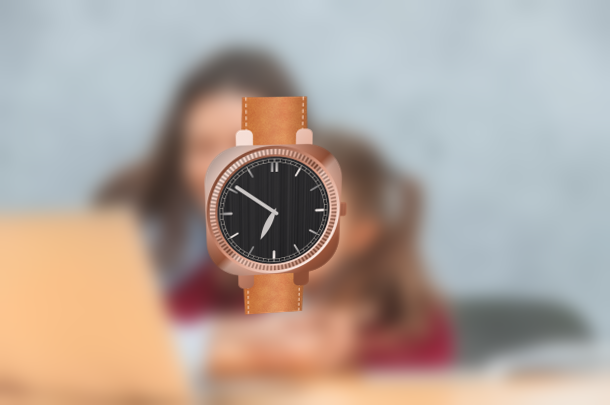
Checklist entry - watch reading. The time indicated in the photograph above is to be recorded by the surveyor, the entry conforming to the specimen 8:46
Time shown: 6:51
